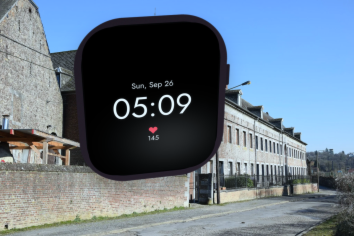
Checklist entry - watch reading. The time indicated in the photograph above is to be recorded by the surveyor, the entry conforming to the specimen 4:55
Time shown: 5:09
